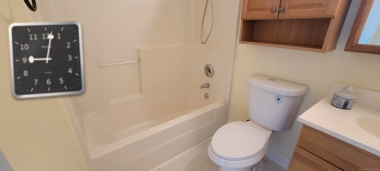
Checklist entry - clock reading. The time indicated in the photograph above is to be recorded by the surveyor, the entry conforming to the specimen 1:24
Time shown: 9:02
